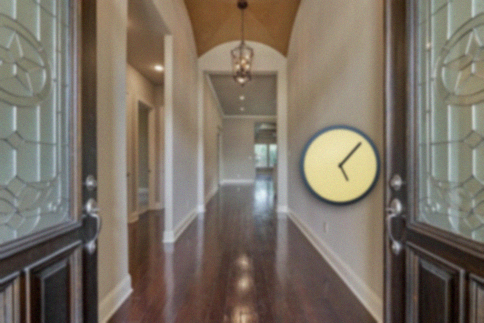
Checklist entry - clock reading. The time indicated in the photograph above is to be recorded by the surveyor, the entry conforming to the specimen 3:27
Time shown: 5:07
